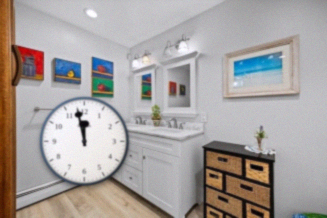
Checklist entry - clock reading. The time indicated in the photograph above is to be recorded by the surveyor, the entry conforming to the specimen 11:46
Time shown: 11:58
